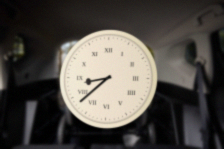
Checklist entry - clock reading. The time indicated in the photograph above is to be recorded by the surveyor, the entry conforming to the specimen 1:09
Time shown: 8:38
